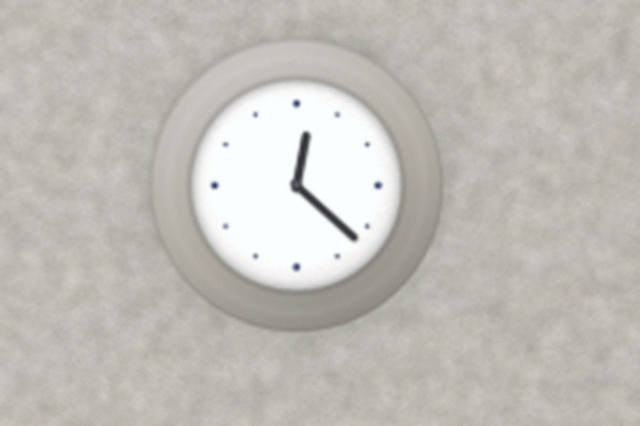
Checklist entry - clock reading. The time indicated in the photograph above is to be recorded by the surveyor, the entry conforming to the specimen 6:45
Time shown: 12:22
